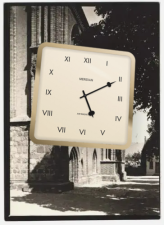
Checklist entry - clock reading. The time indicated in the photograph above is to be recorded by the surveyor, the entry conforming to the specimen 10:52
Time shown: 5:10
